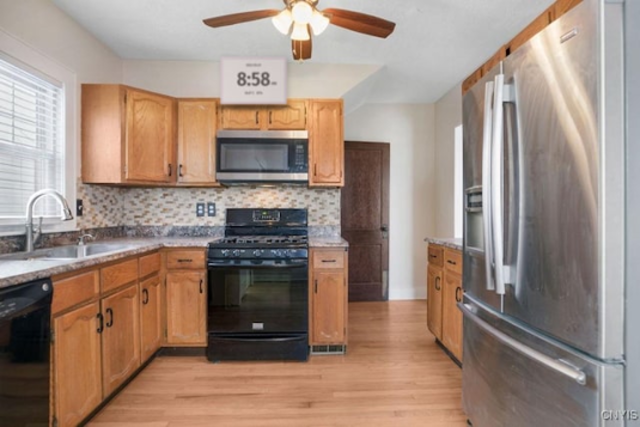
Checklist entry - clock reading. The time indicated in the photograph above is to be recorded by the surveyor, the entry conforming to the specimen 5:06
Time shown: 8:58
